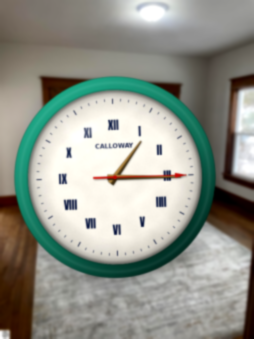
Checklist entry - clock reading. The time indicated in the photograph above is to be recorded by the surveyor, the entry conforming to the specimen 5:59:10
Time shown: 1:15:15
